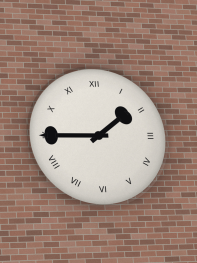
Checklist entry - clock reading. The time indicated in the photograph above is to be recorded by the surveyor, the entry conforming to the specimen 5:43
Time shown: 1:45
